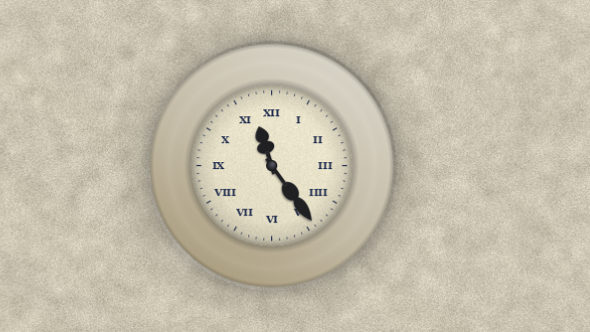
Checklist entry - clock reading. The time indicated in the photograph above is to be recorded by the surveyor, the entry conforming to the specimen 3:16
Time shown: 11:24
